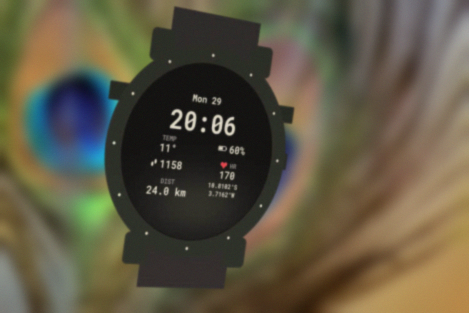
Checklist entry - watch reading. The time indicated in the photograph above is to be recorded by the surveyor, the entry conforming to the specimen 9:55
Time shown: 20:06
